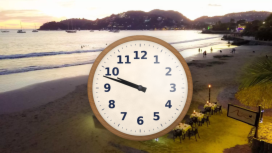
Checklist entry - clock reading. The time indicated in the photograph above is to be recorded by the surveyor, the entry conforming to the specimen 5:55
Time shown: 9:48
